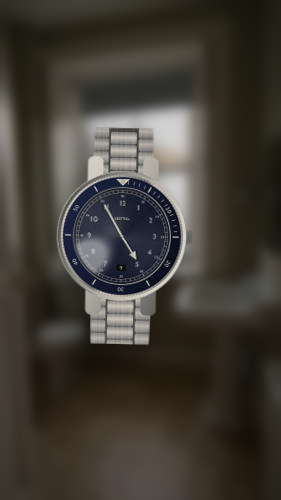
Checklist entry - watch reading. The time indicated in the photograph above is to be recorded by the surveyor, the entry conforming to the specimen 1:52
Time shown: 4:55
